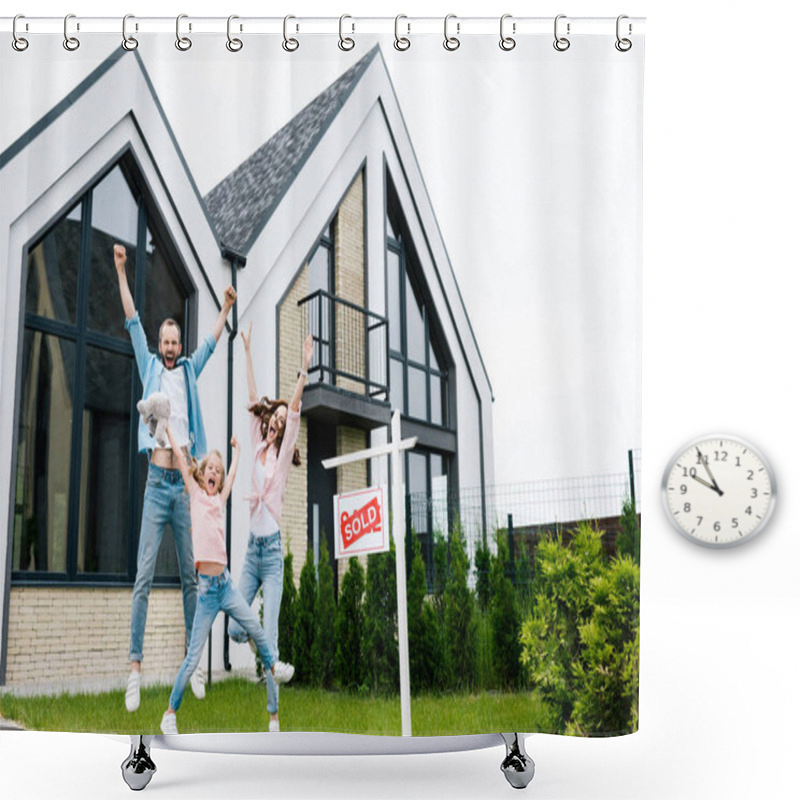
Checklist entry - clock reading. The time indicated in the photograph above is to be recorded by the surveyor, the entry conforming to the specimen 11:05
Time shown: 9:55
